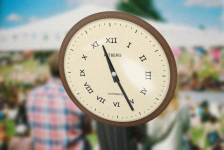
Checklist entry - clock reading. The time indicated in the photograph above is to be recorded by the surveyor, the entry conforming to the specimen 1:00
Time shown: 11:26
